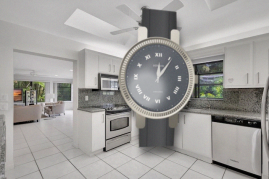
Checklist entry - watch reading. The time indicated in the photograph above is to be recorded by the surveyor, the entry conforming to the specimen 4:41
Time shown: 12:06
